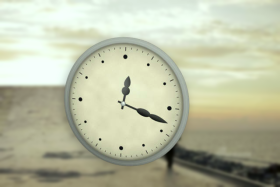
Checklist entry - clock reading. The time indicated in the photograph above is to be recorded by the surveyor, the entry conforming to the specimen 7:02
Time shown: 12:18
